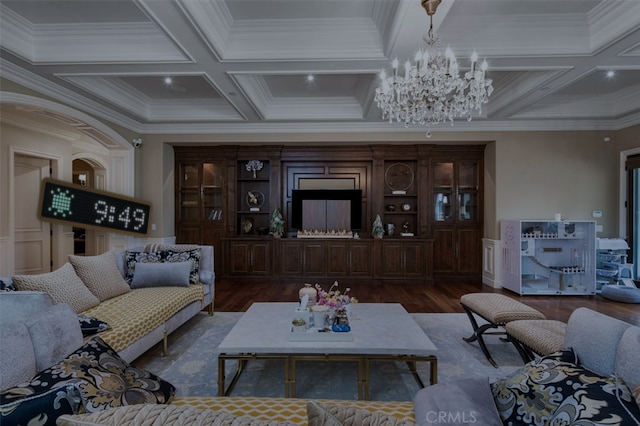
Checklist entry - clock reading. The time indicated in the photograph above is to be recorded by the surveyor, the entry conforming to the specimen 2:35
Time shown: 9:49
